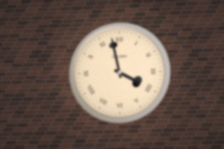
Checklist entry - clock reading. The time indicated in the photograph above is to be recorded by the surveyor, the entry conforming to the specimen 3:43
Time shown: 3:58
